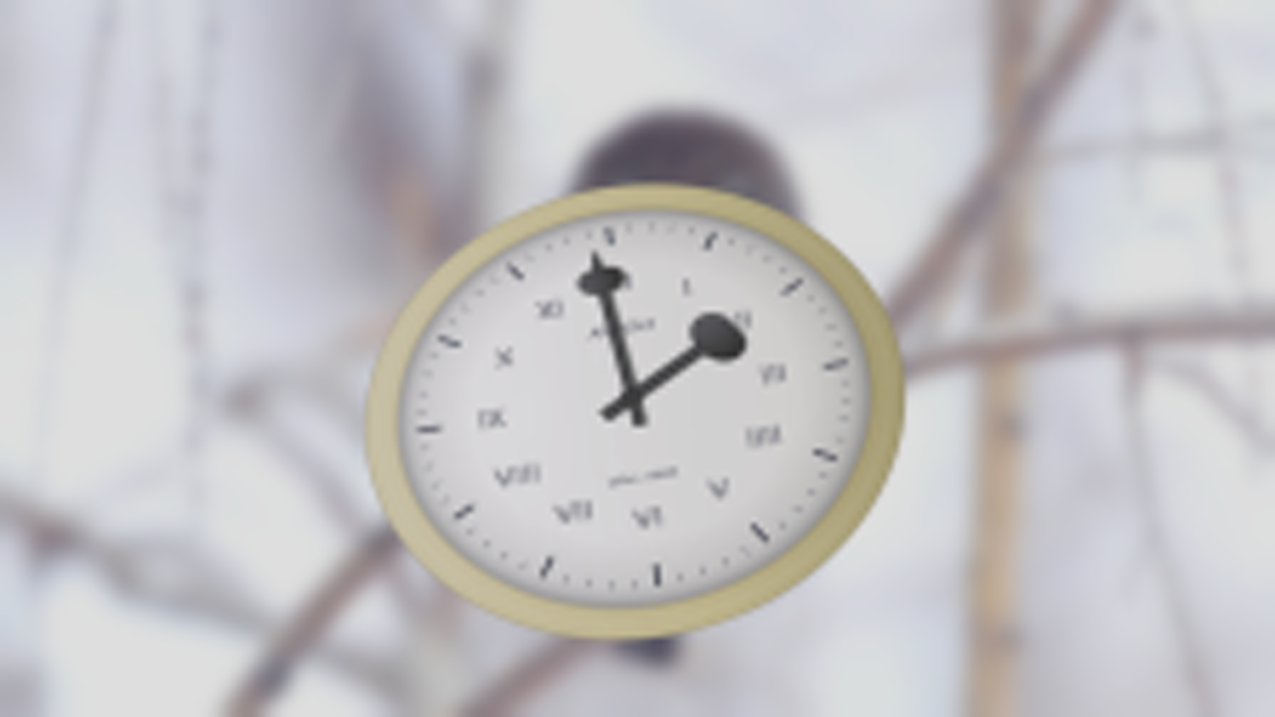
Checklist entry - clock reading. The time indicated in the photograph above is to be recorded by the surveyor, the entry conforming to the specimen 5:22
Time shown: 1:59
